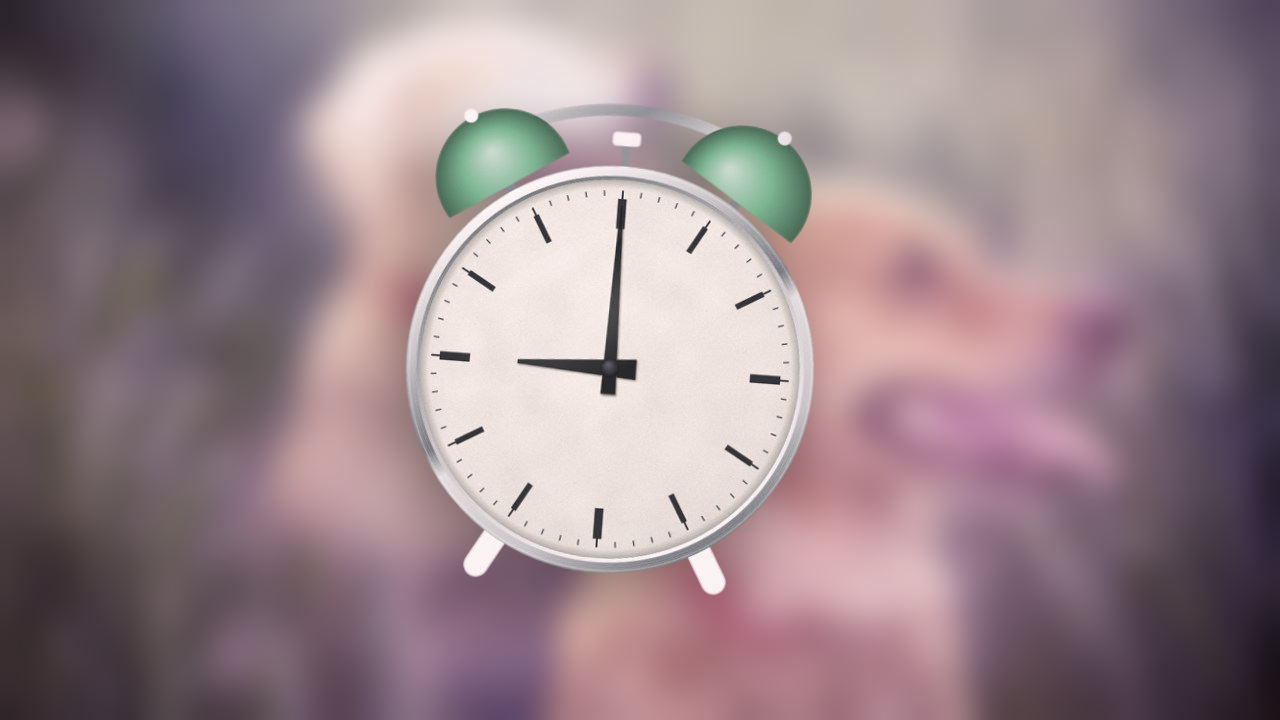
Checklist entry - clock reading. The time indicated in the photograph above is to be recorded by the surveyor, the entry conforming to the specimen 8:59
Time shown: 9:00
